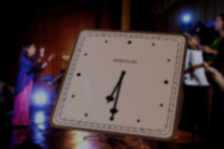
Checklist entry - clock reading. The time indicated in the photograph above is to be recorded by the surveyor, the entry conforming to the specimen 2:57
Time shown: 6:30
